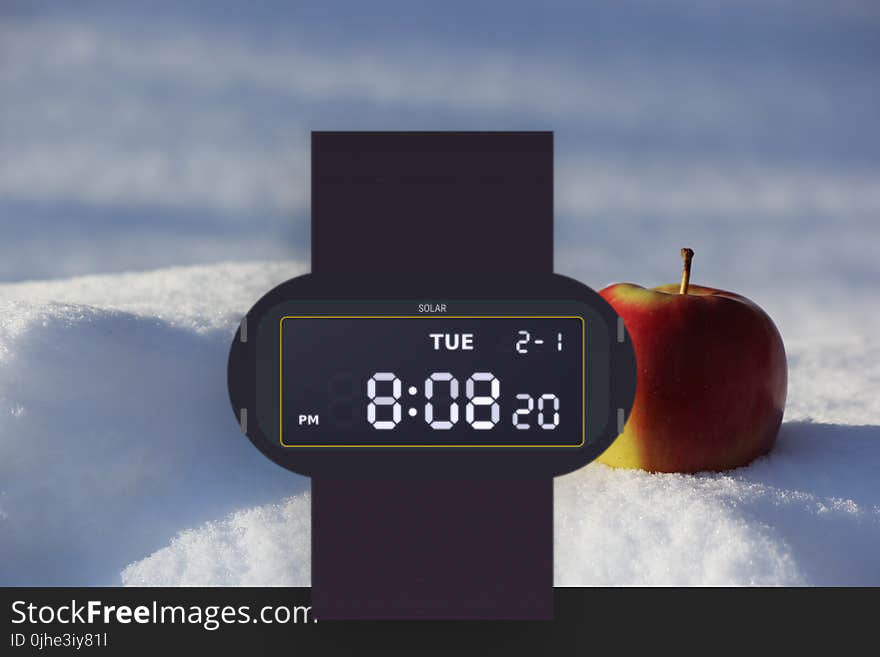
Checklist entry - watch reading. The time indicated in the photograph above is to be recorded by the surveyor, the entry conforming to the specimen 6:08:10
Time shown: 8:08:20
